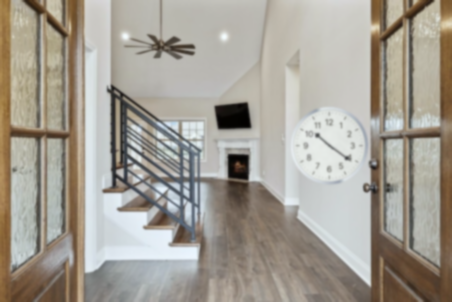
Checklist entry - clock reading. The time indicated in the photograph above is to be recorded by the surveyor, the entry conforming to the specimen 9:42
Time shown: 10:21
